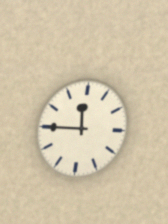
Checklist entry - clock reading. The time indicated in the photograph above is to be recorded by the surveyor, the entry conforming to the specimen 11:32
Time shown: 11:45
